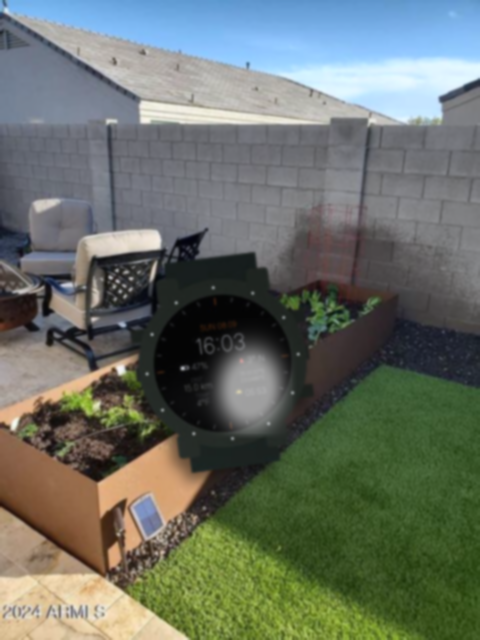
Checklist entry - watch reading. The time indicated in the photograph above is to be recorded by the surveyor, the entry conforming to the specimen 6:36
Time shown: 16:03
